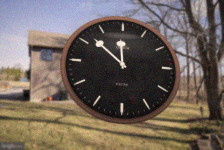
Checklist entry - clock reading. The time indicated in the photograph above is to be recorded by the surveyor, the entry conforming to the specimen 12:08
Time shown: 11:52
